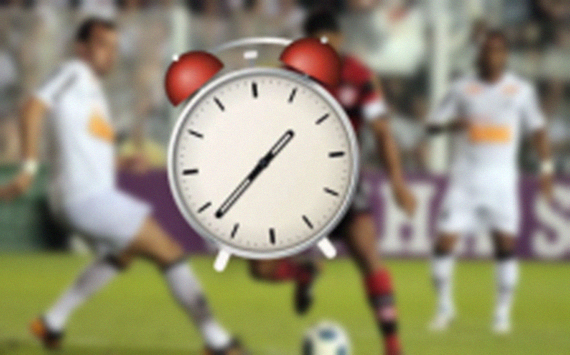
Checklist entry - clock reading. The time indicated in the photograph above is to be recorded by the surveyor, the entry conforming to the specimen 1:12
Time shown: 1:38
